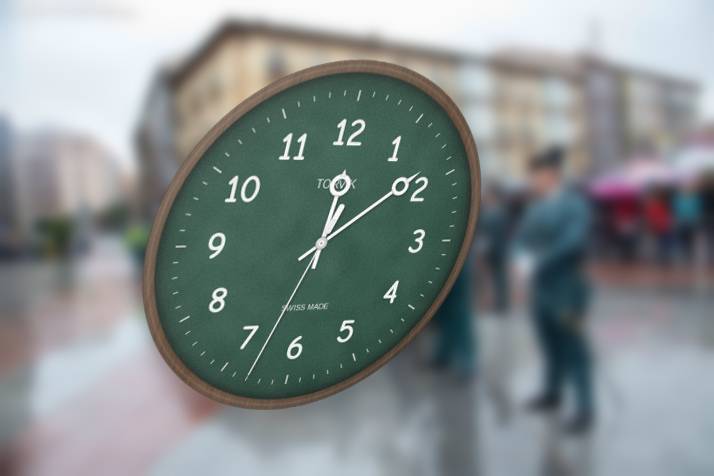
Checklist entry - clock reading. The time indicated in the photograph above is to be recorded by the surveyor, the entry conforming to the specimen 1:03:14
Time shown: 12:08:33
